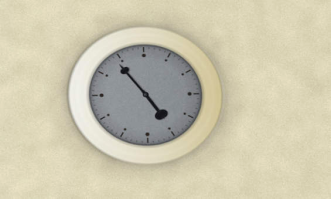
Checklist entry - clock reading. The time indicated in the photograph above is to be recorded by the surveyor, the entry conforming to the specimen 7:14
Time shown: 4:54
